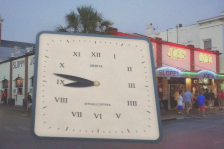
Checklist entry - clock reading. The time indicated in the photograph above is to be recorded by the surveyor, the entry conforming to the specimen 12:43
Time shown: 8:47
